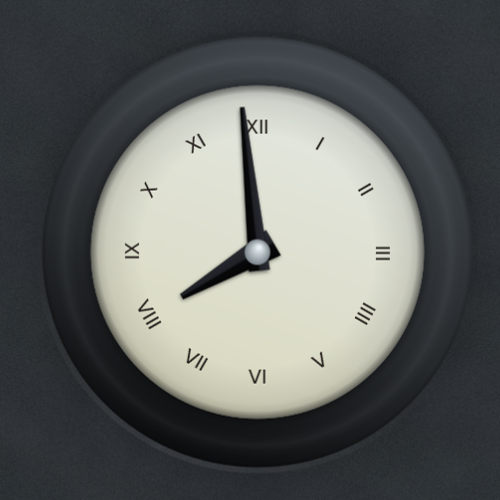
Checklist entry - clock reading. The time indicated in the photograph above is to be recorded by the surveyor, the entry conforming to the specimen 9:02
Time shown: 7:59
